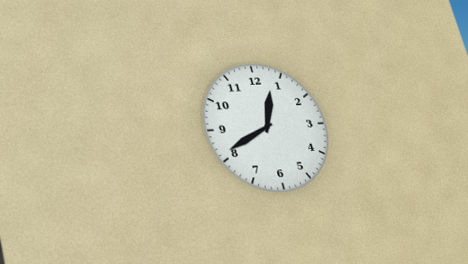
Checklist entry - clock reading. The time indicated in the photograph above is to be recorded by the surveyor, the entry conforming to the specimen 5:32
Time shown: 12:41
